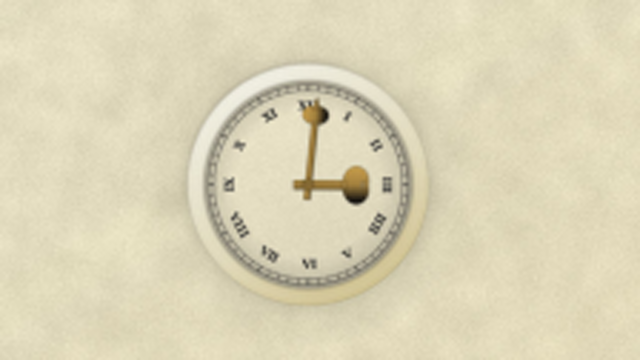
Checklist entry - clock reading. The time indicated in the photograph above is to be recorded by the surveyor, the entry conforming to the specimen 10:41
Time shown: 3:01
